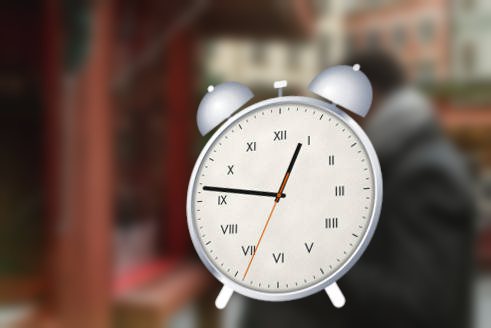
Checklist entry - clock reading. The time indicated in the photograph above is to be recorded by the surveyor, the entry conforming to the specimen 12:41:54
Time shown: 12:46:34
